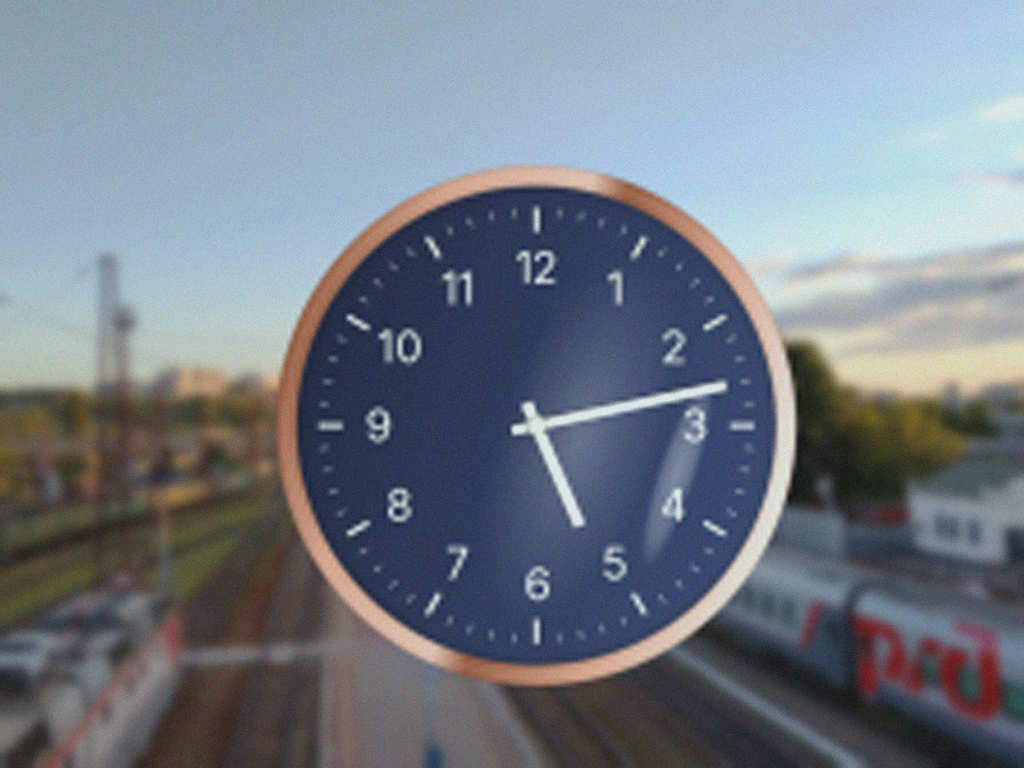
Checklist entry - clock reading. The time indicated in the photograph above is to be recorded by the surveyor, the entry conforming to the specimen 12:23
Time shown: 5:13
